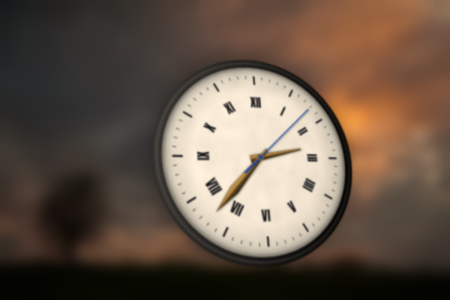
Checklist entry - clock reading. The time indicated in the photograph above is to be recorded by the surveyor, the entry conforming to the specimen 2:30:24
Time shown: 2:37:08
